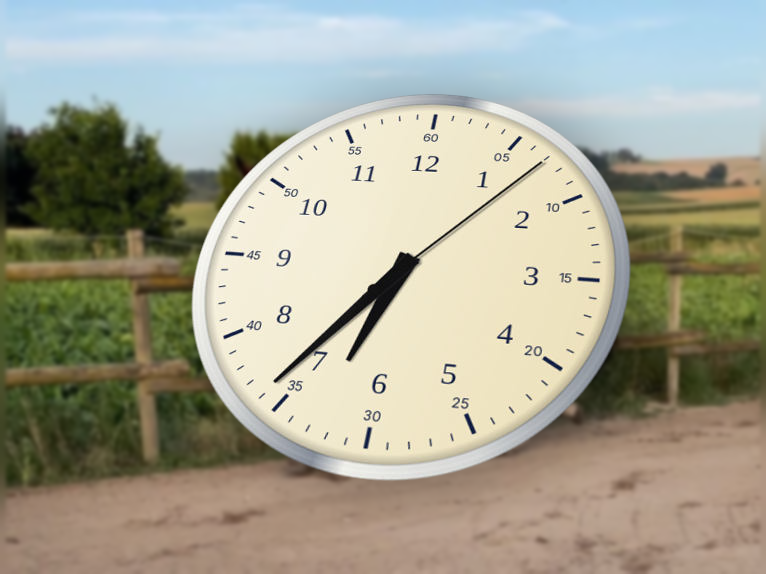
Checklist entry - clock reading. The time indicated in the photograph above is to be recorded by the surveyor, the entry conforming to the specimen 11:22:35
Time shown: 6:36:07
